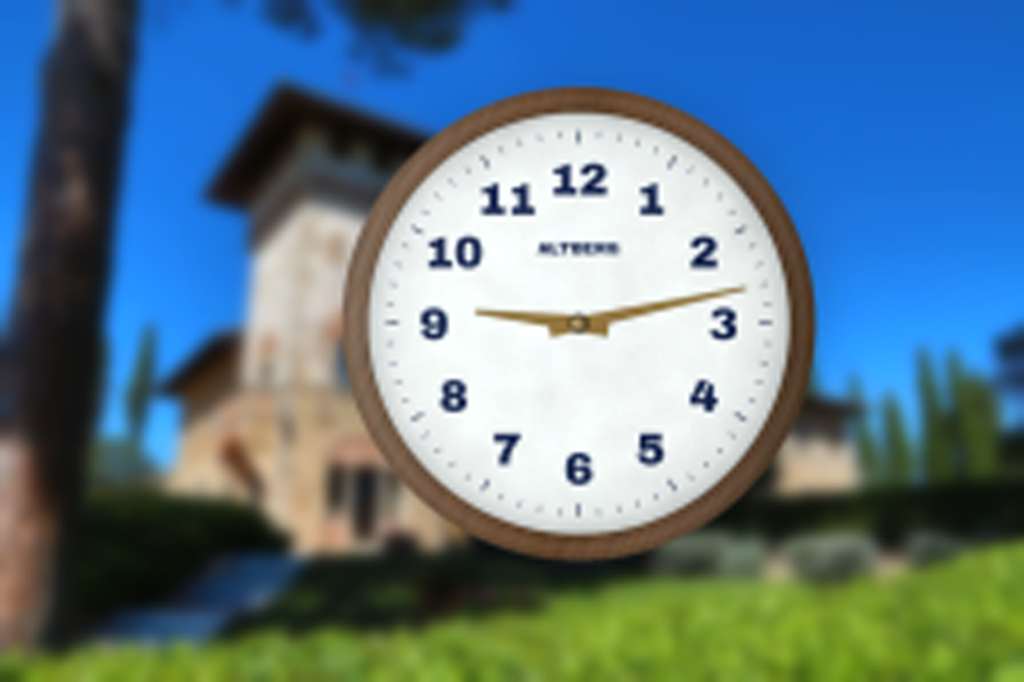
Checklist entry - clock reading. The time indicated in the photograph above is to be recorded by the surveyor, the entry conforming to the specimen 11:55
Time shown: 9:13
